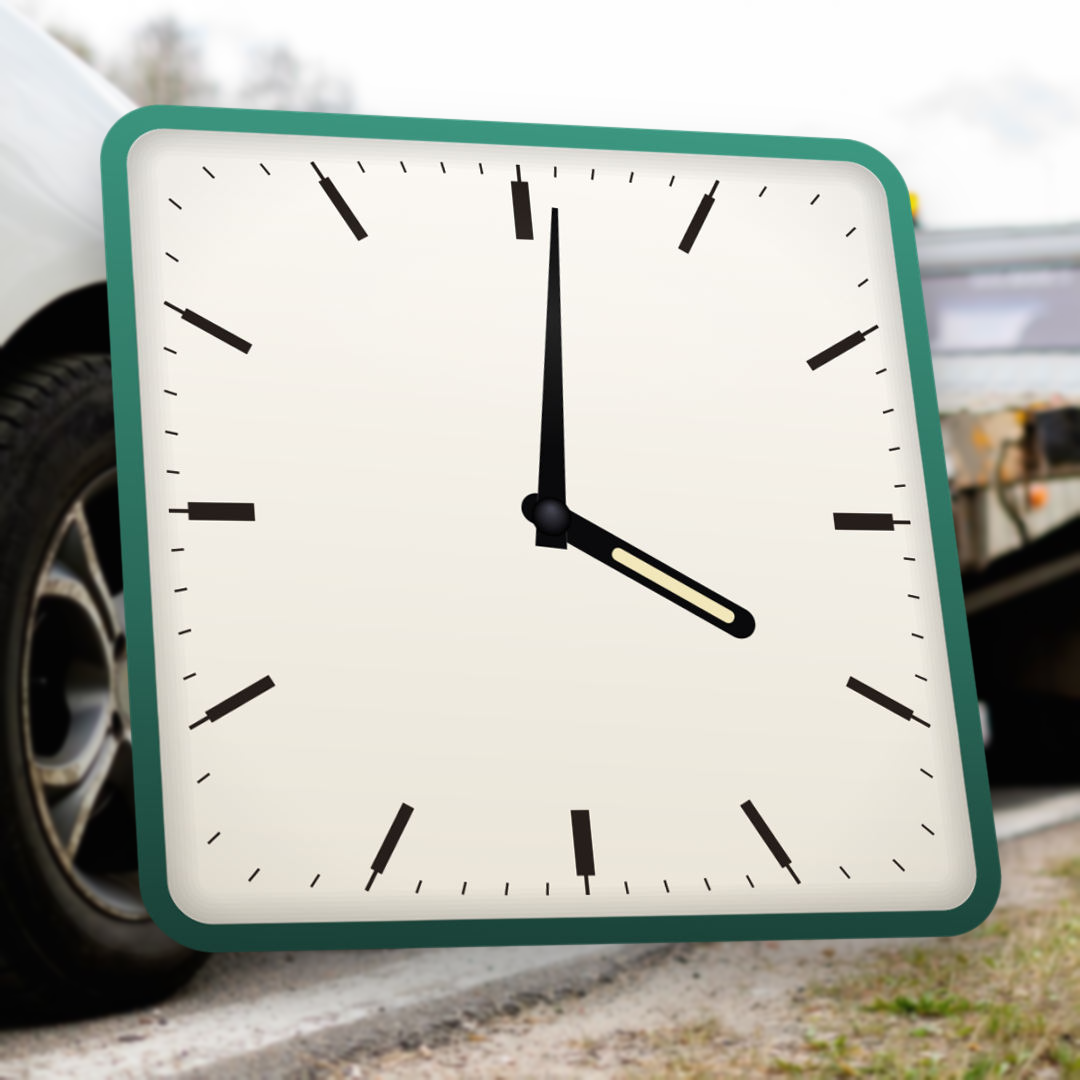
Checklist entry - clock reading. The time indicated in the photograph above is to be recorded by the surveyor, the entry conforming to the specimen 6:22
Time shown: 4:01
